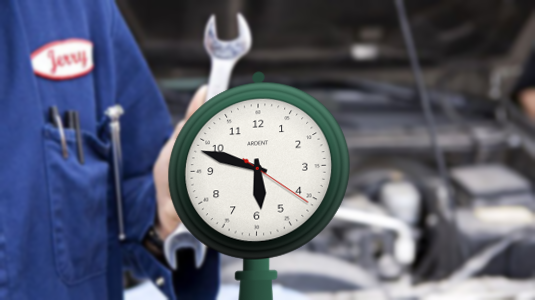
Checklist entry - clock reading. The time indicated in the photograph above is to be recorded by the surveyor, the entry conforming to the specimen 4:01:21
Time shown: 5:48:21
